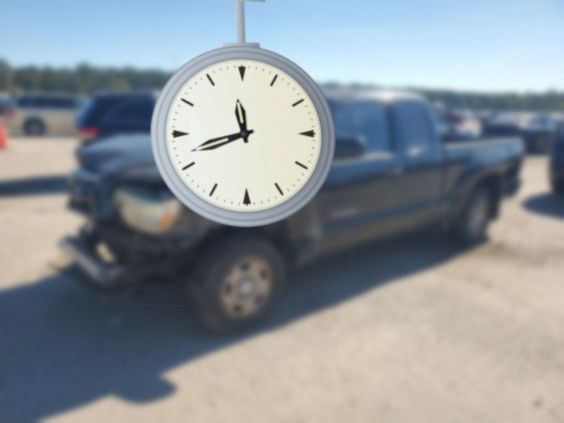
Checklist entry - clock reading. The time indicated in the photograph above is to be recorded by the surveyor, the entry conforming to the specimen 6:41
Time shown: 11:42
